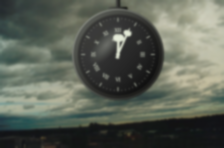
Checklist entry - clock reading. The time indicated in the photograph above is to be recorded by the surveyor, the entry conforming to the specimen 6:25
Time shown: 12:04
